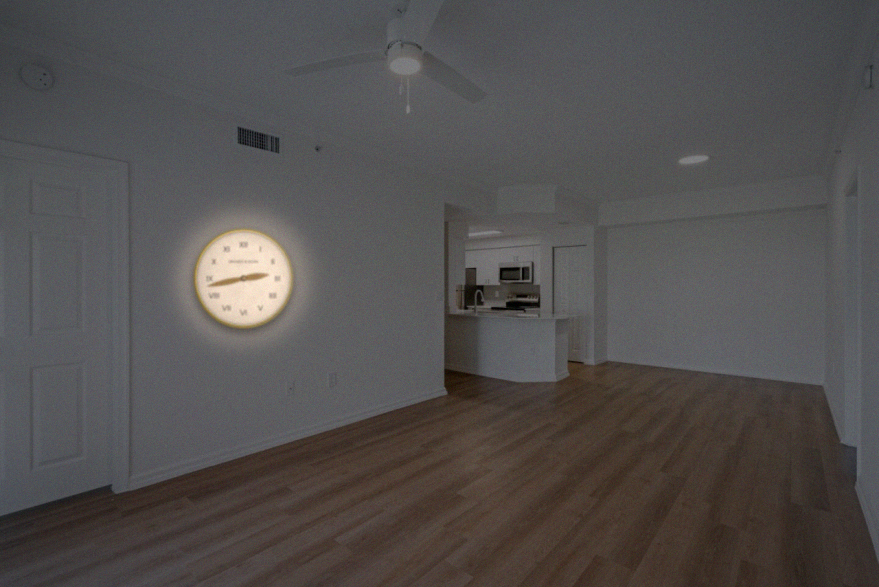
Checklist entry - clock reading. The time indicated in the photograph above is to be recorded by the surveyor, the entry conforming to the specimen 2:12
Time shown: 2:43
